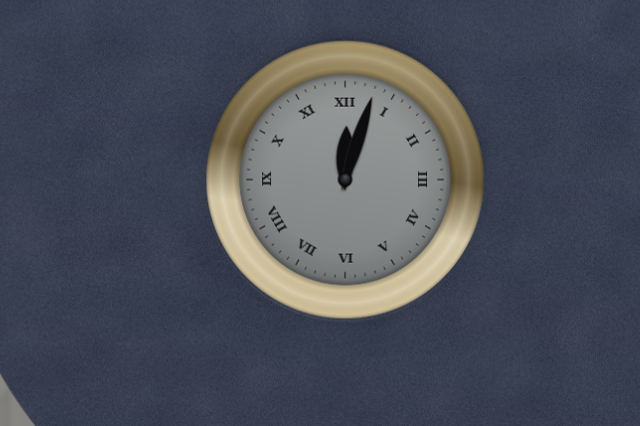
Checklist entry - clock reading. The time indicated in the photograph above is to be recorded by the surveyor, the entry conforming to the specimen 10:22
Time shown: 12:03
